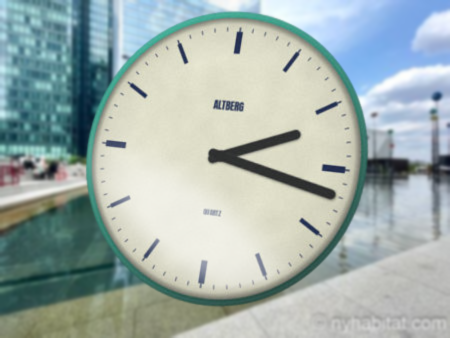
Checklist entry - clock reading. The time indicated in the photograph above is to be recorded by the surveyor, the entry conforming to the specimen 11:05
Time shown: 2:17
